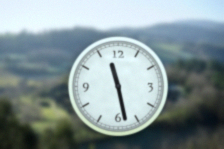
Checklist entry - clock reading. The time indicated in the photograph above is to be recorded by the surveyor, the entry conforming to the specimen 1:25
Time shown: 11:28
